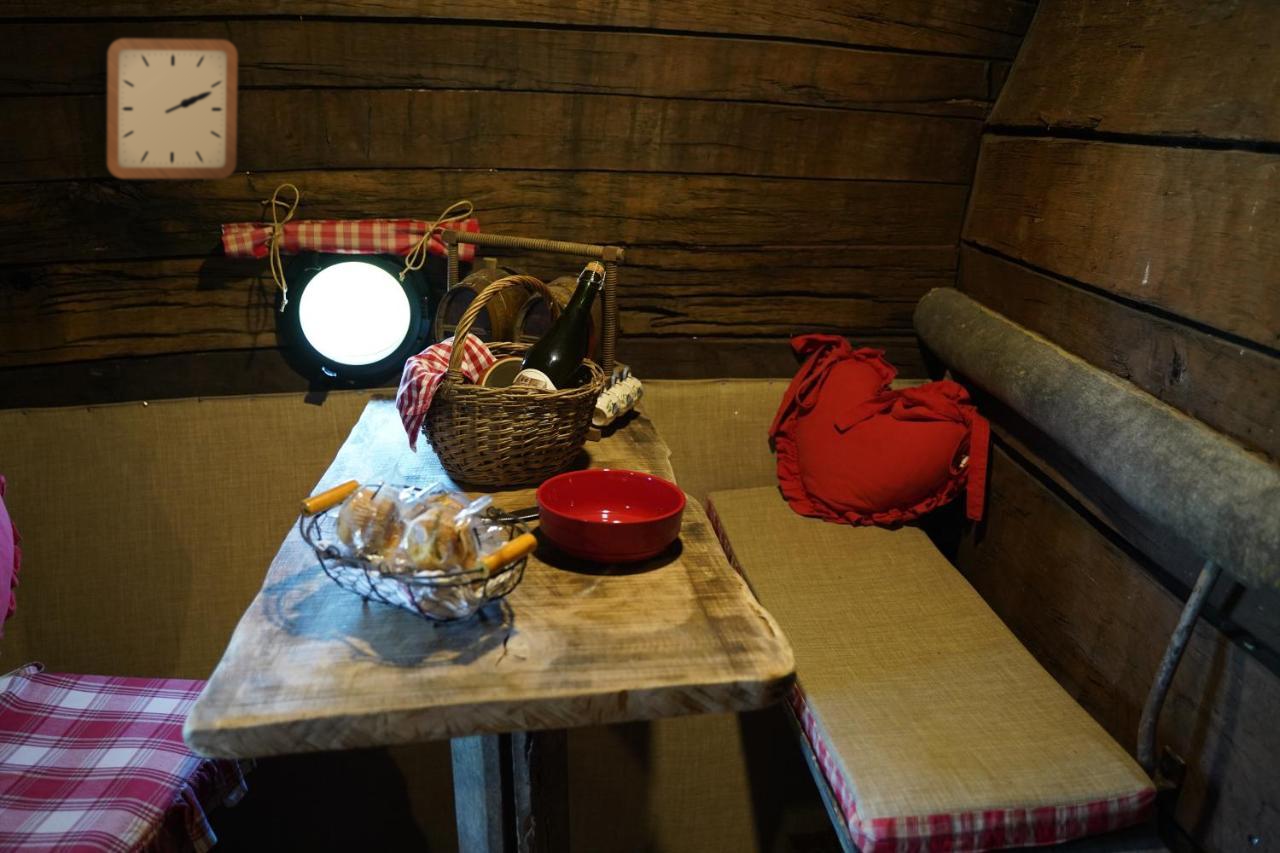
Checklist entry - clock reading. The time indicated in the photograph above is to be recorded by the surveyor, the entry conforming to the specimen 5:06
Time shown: 2:11
